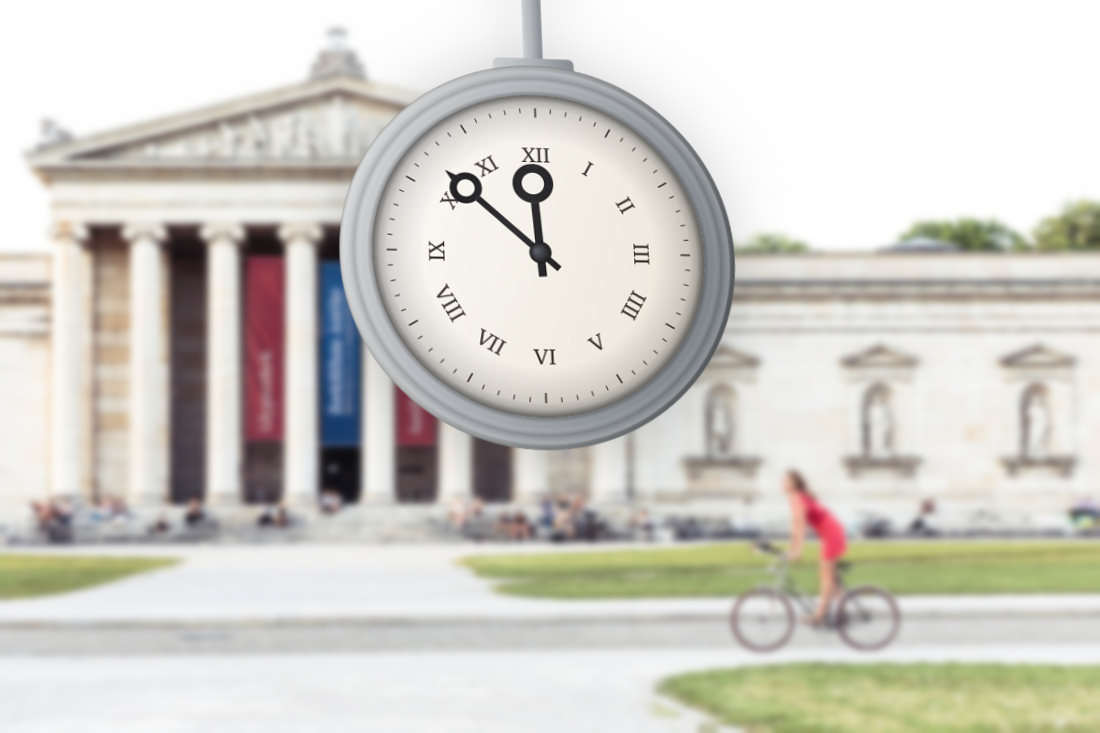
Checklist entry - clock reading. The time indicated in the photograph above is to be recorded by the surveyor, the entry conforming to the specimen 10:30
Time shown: 11:52
